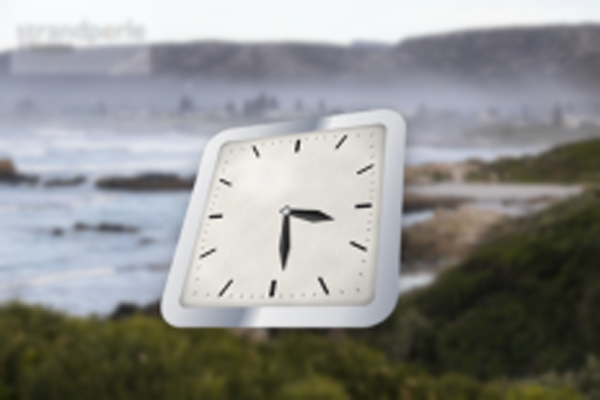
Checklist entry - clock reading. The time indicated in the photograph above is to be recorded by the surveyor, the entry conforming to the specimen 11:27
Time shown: 3:29
